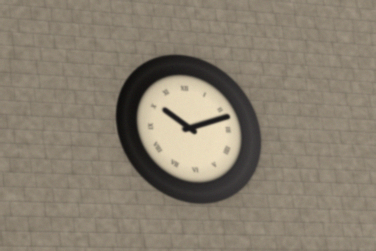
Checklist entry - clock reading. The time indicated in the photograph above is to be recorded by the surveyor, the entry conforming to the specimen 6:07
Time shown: 10:12
